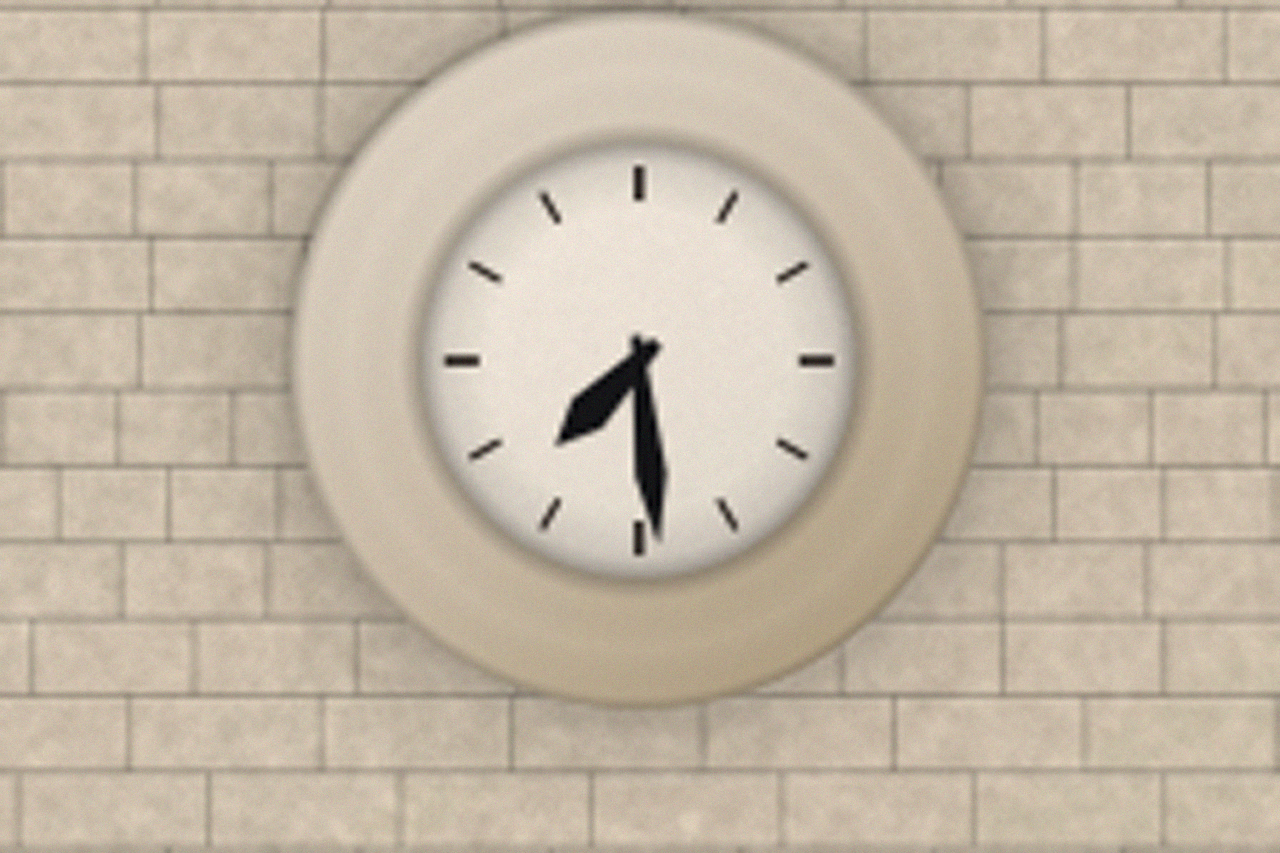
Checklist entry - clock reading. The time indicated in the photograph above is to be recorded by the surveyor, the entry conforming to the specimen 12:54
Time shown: 7:29
